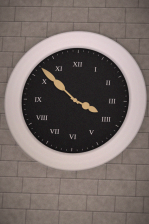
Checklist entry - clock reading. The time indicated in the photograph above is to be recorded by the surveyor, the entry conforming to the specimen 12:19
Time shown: 3:52
